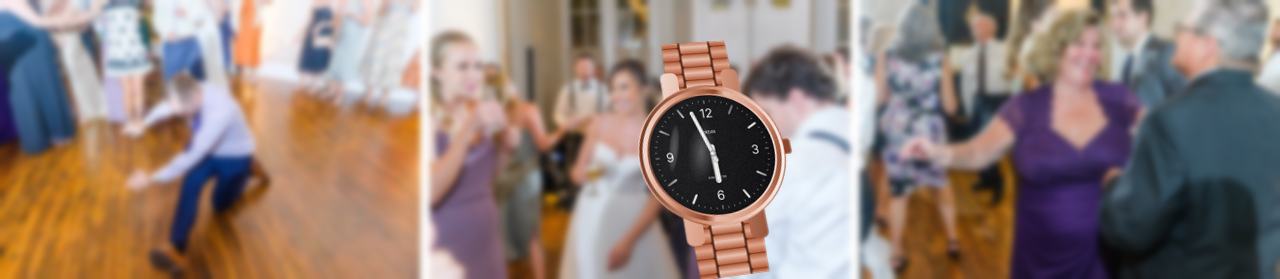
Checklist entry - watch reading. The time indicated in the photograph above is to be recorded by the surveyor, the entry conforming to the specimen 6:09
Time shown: 5:57
